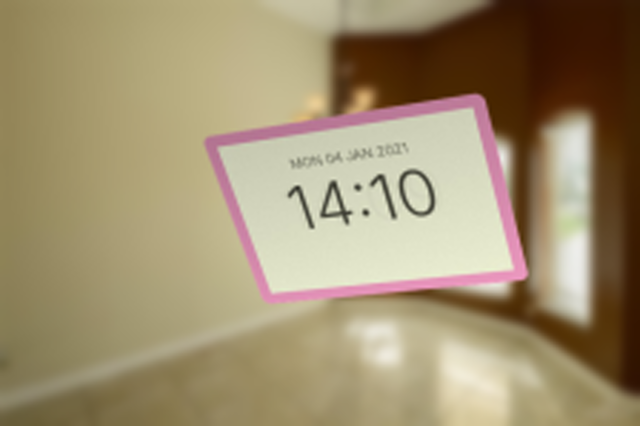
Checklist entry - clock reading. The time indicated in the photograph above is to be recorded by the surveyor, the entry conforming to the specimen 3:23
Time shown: 14:10
